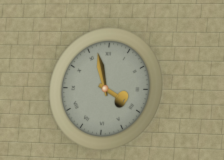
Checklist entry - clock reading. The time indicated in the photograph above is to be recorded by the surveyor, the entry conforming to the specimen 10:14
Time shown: 3:57
